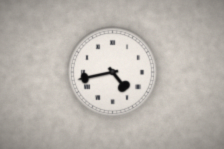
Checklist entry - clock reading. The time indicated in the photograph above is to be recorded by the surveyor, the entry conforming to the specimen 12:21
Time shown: 4:43
